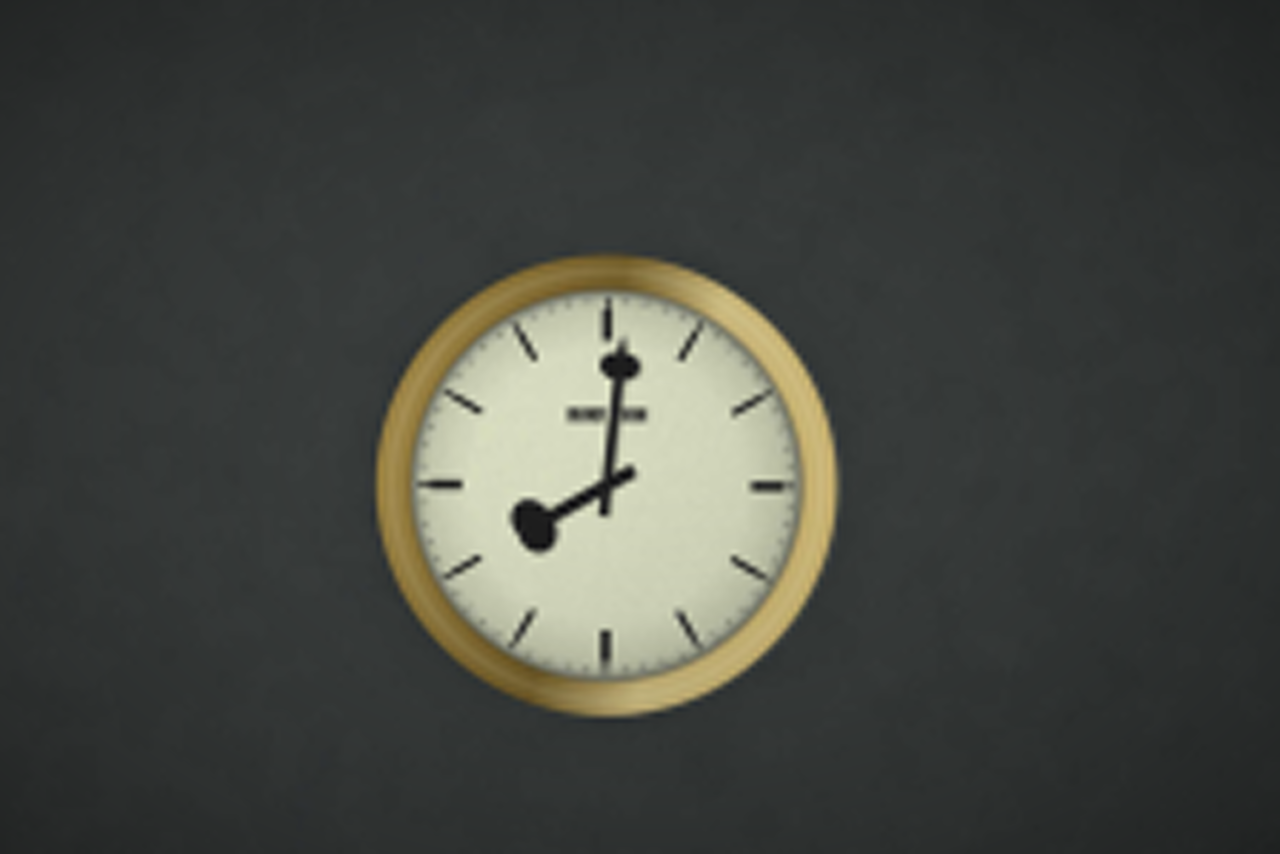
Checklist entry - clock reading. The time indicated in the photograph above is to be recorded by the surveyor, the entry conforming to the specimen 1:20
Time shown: 8:01
